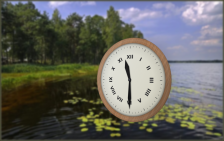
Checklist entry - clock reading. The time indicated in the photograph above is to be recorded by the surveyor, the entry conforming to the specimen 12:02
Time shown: 11:30
